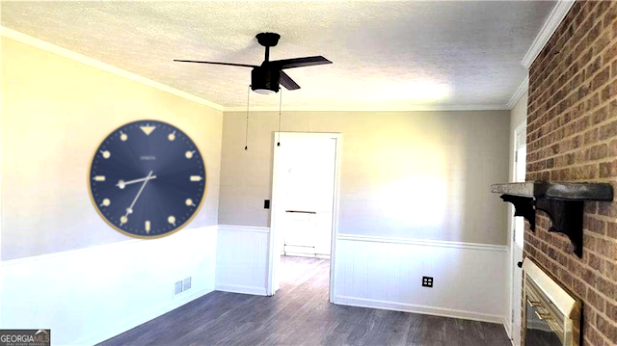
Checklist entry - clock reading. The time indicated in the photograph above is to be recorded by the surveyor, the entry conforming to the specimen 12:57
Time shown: 8:35
